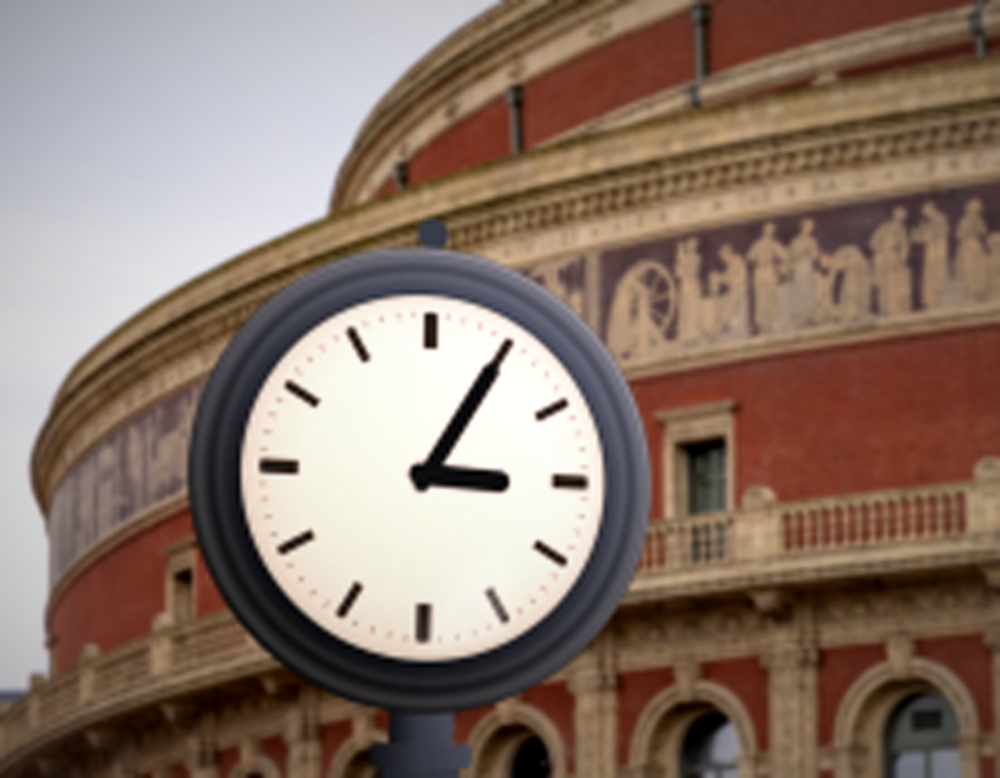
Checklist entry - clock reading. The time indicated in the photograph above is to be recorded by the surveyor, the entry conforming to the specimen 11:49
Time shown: 3:05
